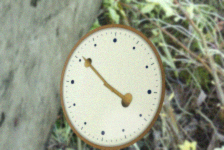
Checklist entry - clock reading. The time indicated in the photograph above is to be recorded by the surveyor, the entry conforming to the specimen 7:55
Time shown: 3:51
